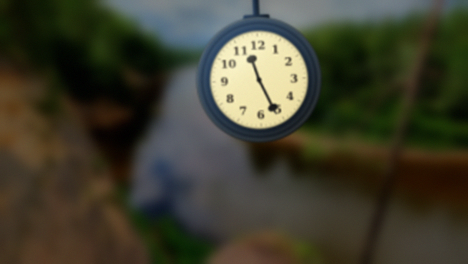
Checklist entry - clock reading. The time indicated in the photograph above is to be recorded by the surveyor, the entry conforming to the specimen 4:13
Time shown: 11:26
